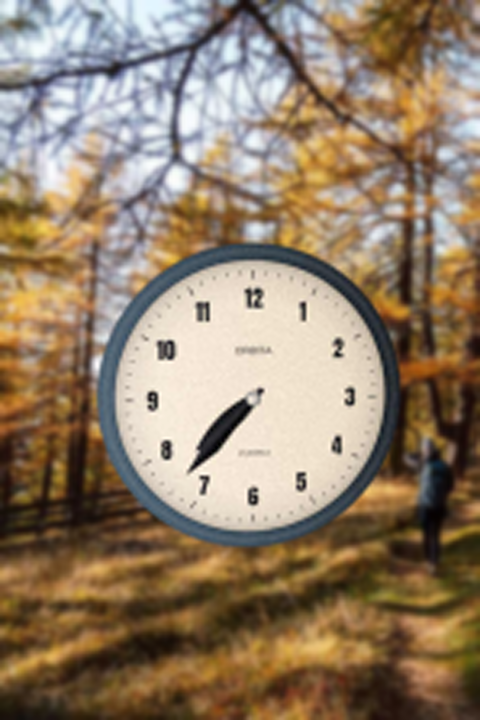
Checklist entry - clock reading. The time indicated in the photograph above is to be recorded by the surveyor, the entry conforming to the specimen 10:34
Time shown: 7:37
